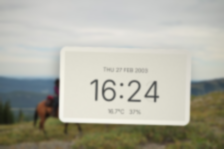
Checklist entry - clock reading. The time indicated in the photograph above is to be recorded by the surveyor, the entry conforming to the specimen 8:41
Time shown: 16:24
